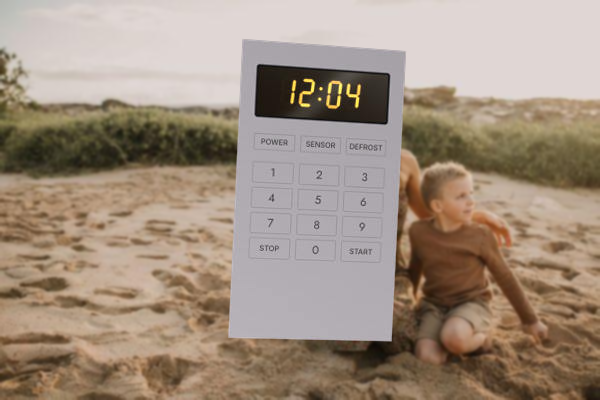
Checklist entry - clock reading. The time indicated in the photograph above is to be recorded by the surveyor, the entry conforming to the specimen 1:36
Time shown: 12:04
